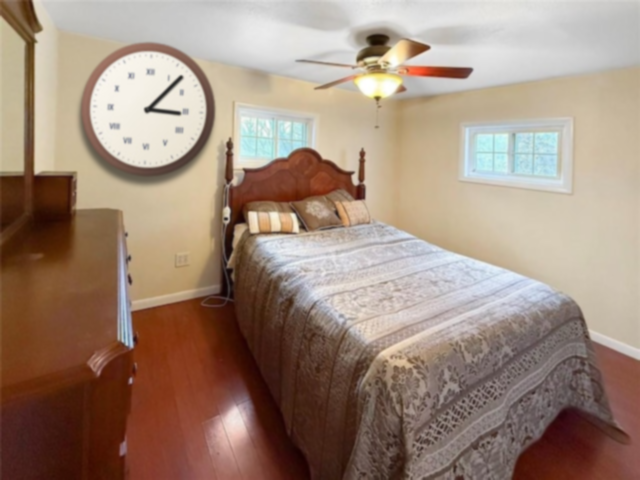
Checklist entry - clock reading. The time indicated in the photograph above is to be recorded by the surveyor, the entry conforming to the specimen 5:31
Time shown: 3:07
